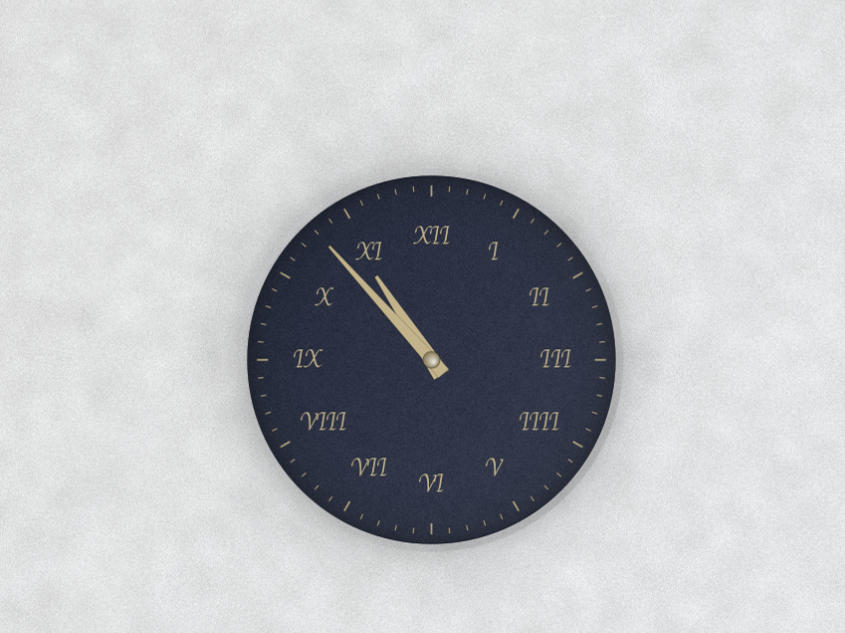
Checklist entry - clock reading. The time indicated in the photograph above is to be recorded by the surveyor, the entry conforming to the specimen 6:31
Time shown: 10:53
